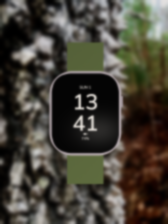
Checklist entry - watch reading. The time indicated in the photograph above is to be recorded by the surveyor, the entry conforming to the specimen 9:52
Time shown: 13:41
